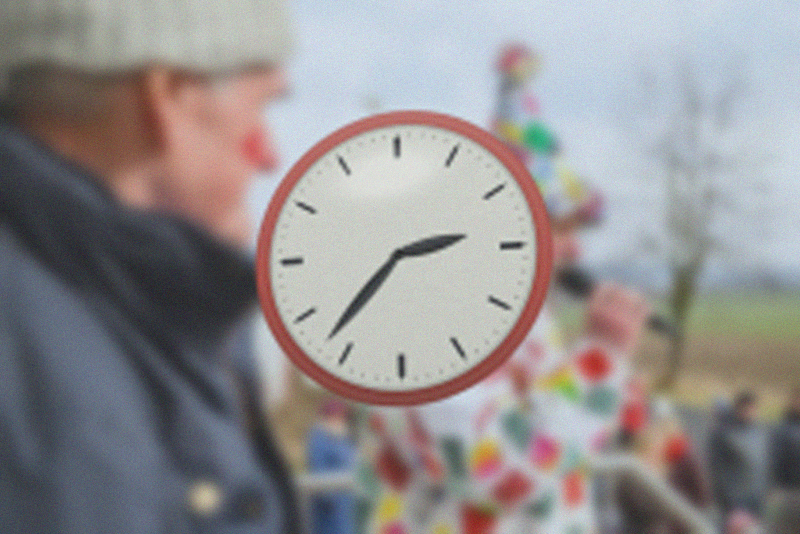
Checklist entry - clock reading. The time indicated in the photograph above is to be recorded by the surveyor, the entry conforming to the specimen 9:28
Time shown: 2:37
